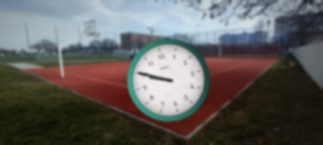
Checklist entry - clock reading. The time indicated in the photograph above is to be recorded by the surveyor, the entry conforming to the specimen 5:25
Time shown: 9:50
